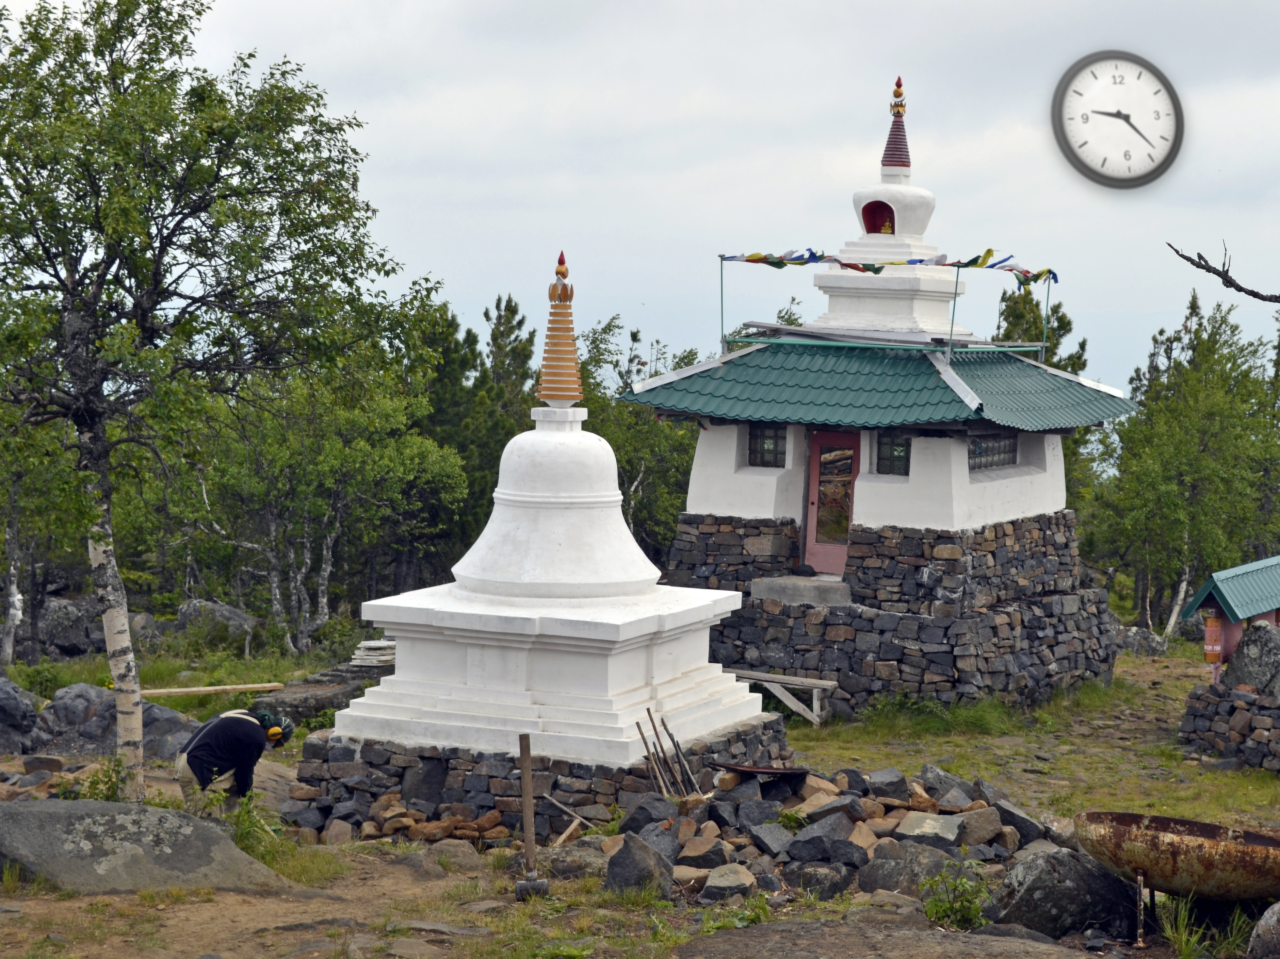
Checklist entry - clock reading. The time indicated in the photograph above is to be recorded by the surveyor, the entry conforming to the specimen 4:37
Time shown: 9:23
